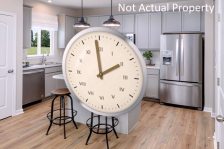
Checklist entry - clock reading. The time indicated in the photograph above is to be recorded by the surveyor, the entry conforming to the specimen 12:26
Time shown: 1:59
